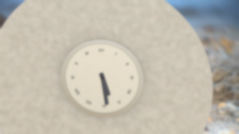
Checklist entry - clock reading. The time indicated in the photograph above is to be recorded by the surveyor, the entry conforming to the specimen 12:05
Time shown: 5:29
